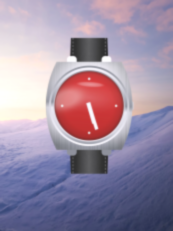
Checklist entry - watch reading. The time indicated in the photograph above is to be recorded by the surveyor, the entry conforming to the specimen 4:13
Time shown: 5:27
